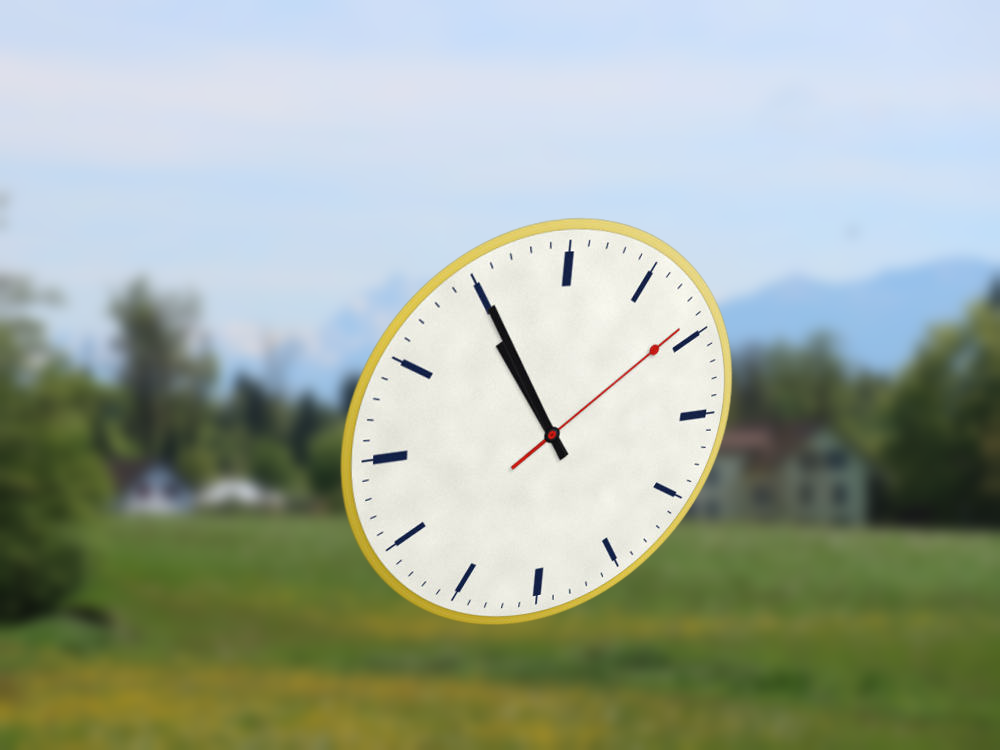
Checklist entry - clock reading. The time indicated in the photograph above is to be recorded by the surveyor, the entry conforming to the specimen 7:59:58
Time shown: 10:55:09
